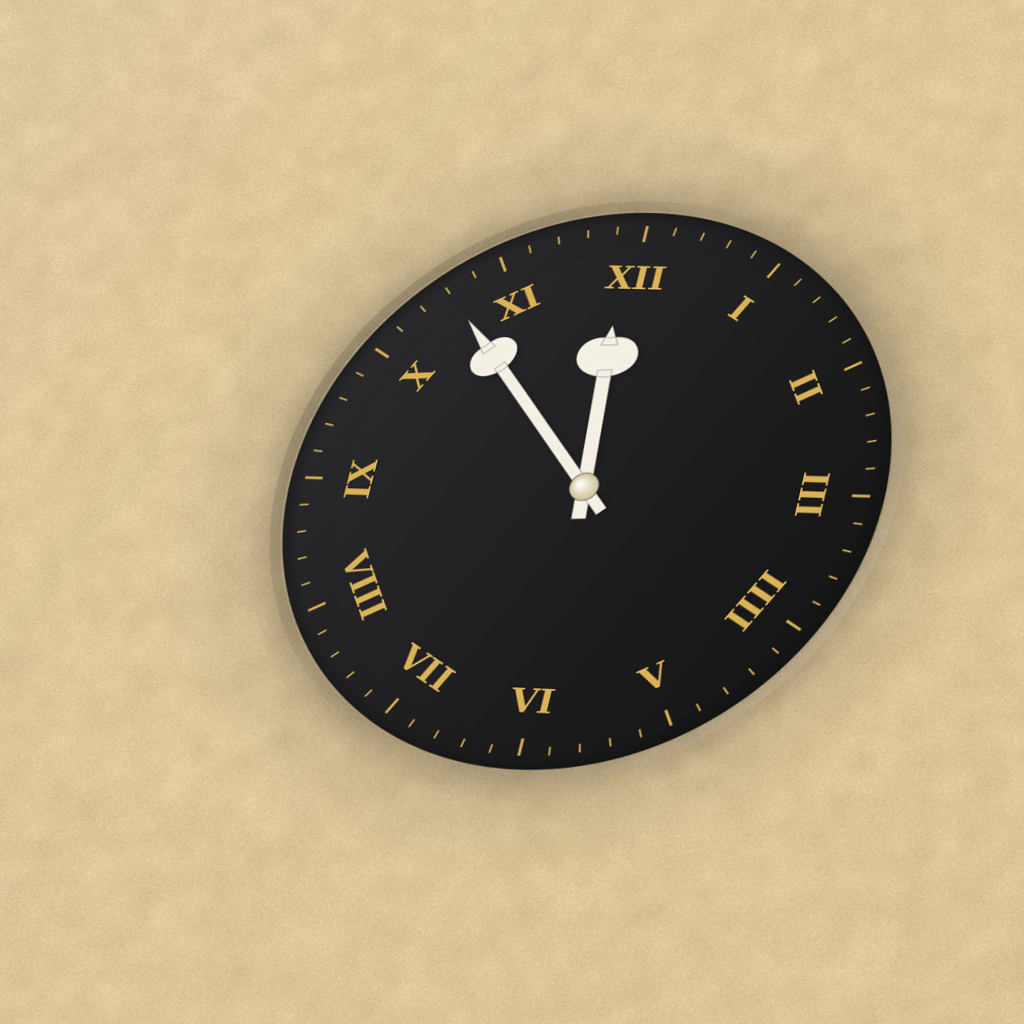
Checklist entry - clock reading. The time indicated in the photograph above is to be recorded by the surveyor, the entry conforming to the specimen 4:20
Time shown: 11:53
